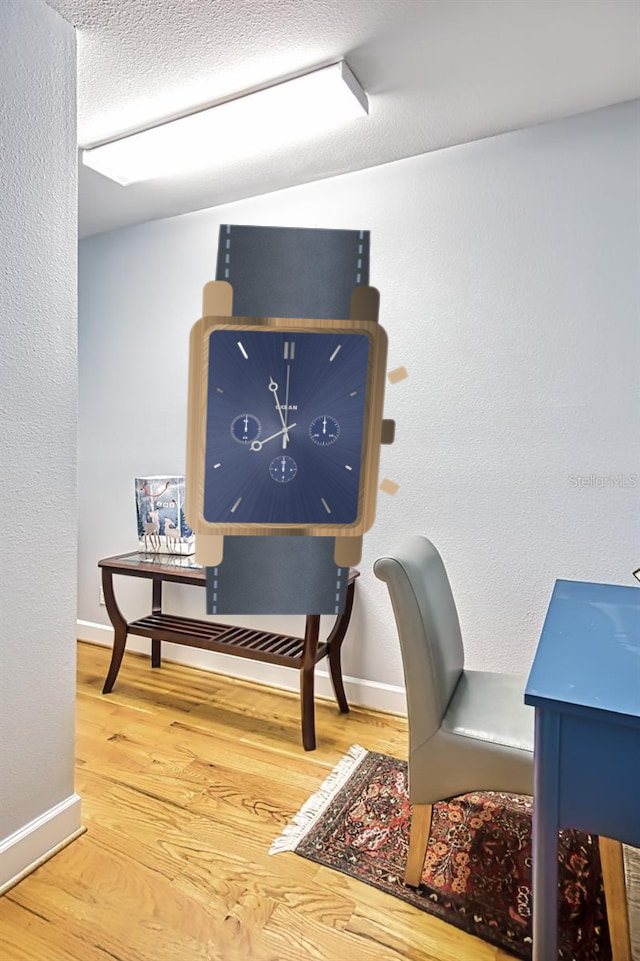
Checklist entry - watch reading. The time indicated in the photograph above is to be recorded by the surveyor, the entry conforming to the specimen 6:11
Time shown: 7:57
